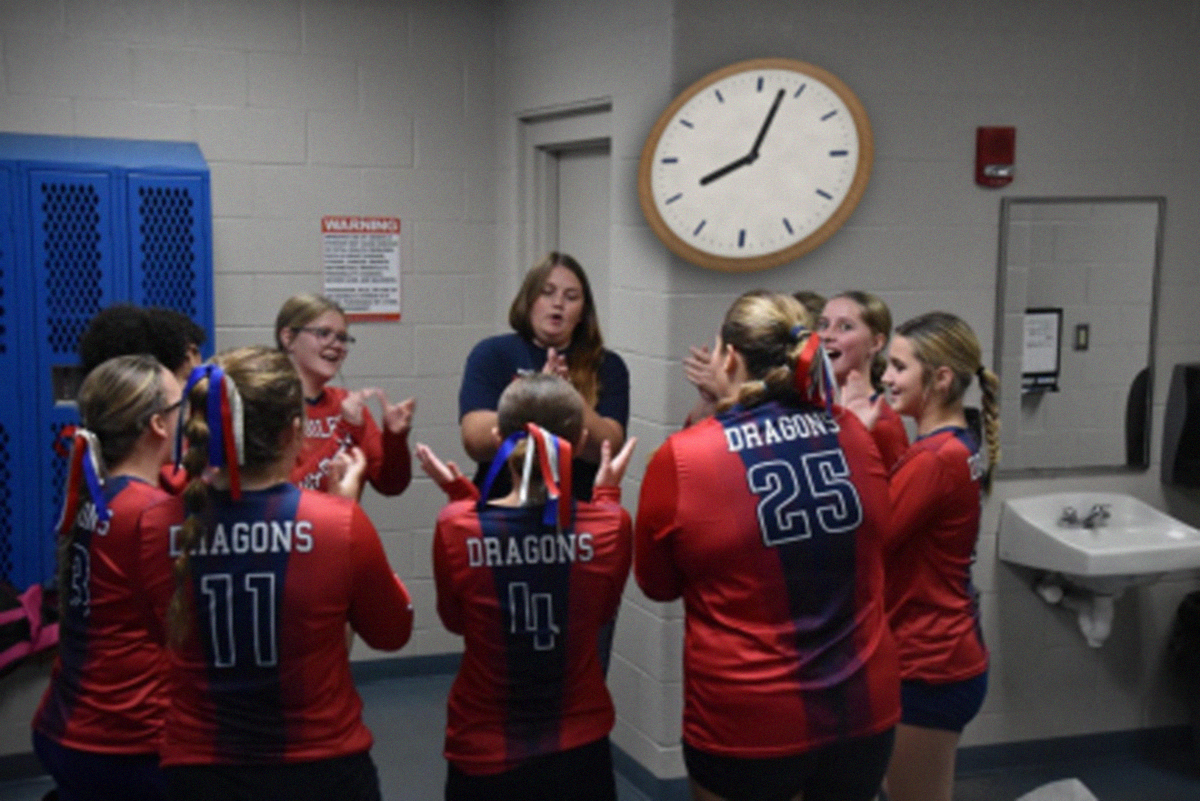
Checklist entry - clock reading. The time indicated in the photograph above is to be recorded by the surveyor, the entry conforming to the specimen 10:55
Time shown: 8:03
